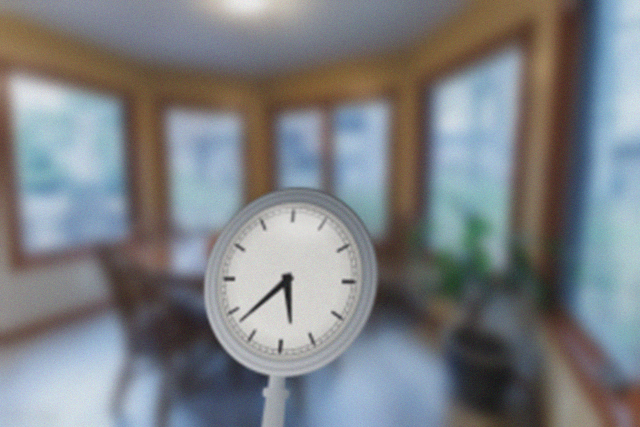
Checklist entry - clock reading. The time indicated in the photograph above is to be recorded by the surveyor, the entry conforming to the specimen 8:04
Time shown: 5:38
